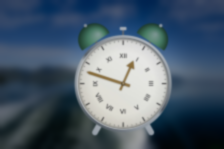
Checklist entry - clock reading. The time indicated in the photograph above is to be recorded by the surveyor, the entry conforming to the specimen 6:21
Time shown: 12:48
